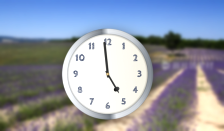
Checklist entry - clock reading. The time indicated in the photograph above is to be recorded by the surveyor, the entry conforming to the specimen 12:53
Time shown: 4:59
